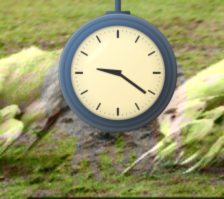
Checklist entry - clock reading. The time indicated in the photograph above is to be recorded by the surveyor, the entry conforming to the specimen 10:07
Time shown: 9:21
